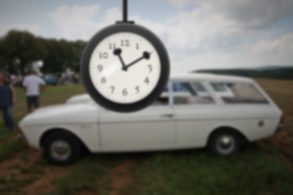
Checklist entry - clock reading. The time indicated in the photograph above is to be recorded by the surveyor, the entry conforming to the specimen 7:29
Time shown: 11:10
